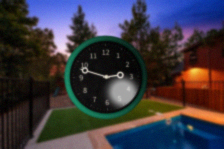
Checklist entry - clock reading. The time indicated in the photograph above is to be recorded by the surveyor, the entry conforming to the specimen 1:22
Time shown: 2:48
